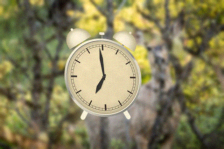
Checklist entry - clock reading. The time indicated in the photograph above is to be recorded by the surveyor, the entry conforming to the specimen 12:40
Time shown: 6:59
